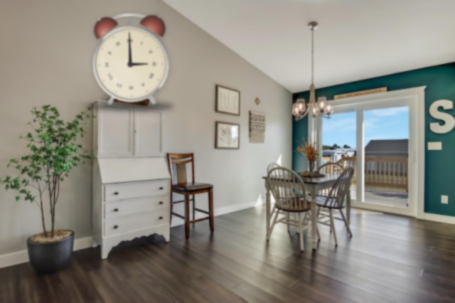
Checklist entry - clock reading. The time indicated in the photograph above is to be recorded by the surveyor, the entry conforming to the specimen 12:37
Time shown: 3:00
